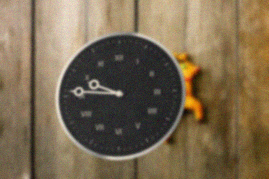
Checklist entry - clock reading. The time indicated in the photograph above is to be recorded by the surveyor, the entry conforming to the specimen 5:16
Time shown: 9:46
